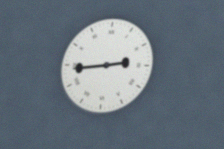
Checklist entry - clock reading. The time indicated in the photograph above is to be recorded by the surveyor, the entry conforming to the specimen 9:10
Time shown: 2:44
